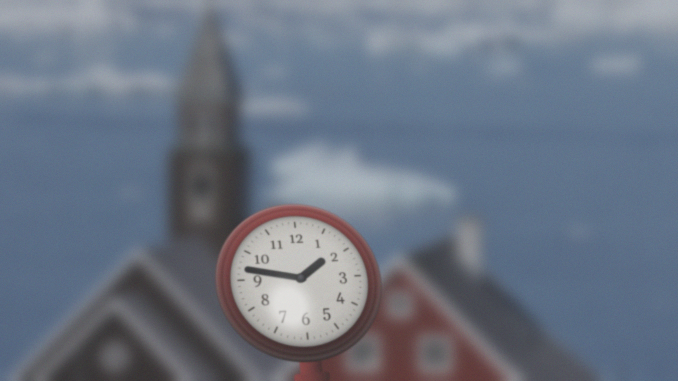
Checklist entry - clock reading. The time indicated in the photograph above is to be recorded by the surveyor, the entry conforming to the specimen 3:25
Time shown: 1:47
